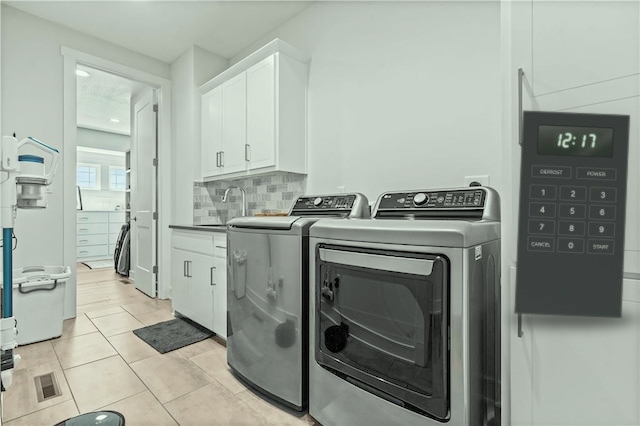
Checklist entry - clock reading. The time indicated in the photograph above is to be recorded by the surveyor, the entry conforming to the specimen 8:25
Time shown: 12:17
